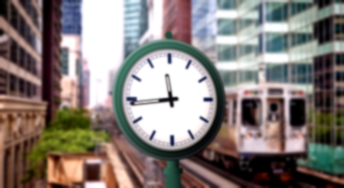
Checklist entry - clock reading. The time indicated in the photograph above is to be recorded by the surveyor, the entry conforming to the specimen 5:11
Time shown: 11:44
